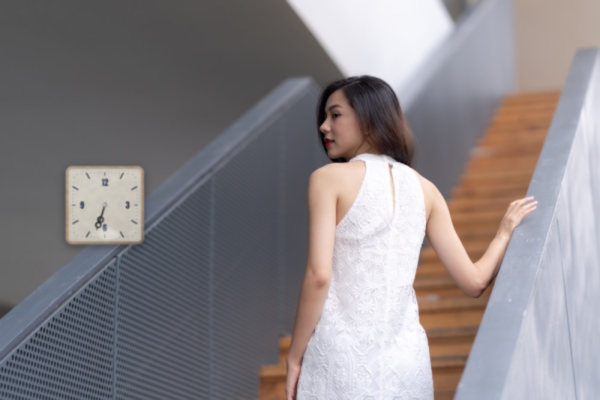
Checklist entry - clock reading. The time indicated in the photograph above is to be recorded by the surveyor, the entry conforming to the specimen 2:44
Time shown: 6:33
